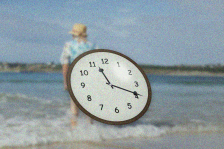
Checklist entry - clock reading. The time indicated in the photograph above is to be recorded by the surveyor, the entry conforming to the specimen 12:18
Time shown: 11:19
